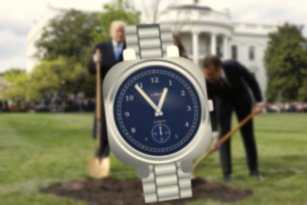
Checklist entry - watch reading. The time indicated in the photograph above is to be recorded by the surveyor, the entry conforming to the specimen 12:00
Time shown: 12:54
